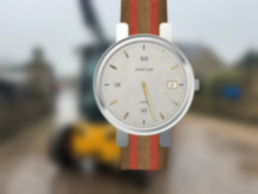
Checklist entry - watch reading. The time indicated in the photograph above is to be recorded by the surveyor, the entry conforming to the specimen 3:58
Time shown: 5:27
